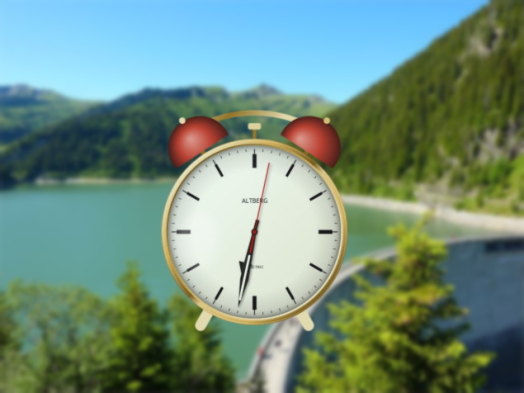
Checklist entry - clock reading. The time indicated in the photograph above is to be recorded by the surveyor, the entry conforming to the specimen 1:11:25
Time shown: 6:32:02
